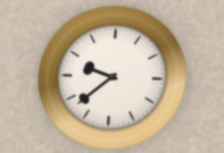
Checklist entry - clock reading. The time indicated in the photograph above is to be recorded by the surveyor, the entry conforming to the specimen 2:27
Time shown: 9:38
